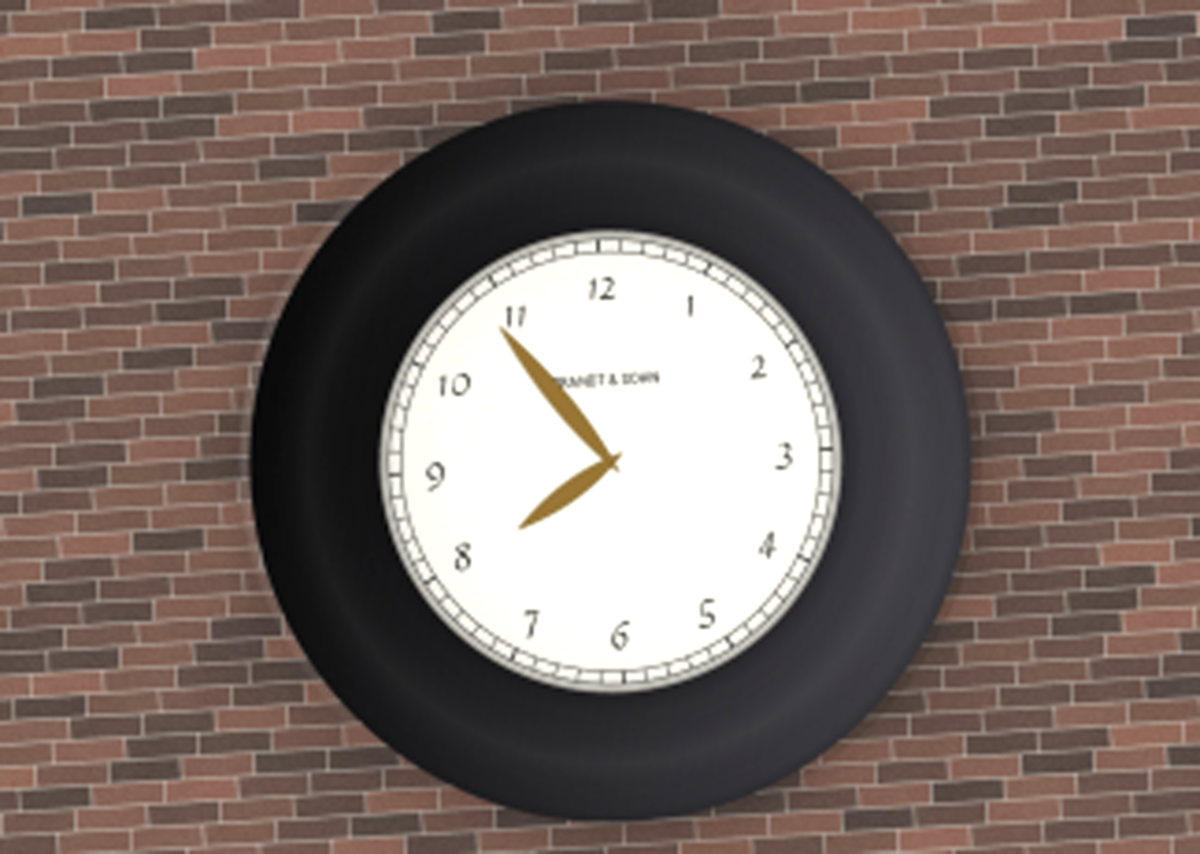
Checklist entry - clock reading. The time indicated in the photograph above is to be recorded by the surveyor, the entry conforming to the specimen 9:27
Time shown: 7:54
